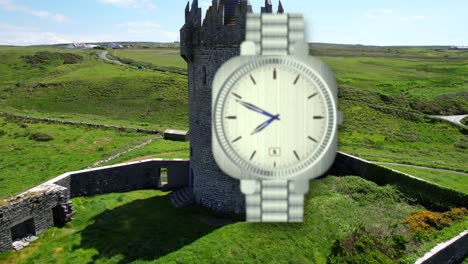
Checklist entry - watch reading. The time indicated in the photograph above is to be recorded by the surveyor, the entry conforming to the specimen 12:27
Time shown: 7:49
